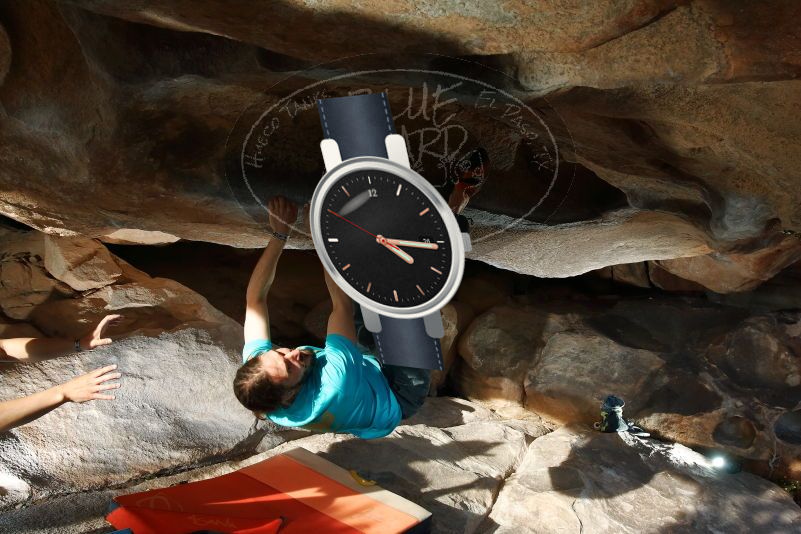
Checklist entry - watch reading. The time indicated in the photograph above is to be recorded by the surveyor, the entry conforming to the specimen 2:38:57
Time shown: 4:15:50
